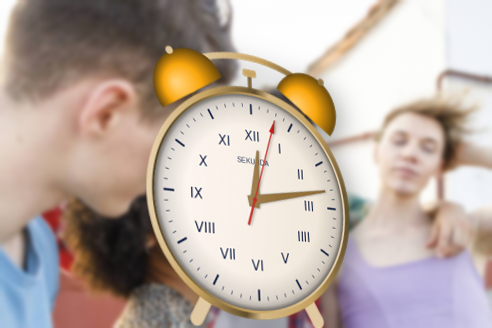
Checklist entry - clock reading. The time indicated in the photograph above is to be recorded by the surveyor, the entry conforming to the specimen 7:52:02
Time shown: 12:13:03
